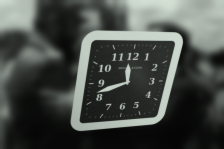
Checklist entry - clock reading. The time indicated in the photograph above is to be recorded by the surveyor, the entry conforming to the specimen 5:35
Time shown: 11:42
